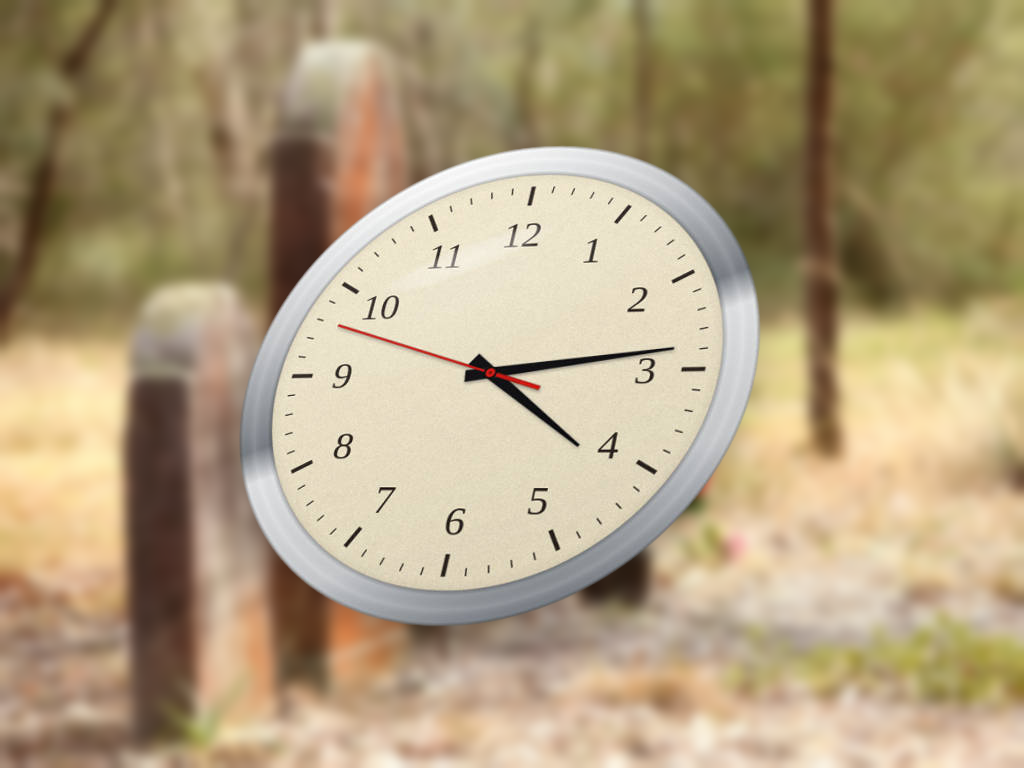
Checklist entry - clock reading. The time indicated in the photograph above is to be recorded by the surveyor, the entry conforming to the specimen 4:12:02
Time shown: 4:13:48
